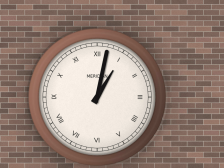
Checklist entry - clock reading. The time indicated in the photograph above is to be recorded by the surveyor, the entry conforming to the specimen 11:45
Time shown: 1:02
